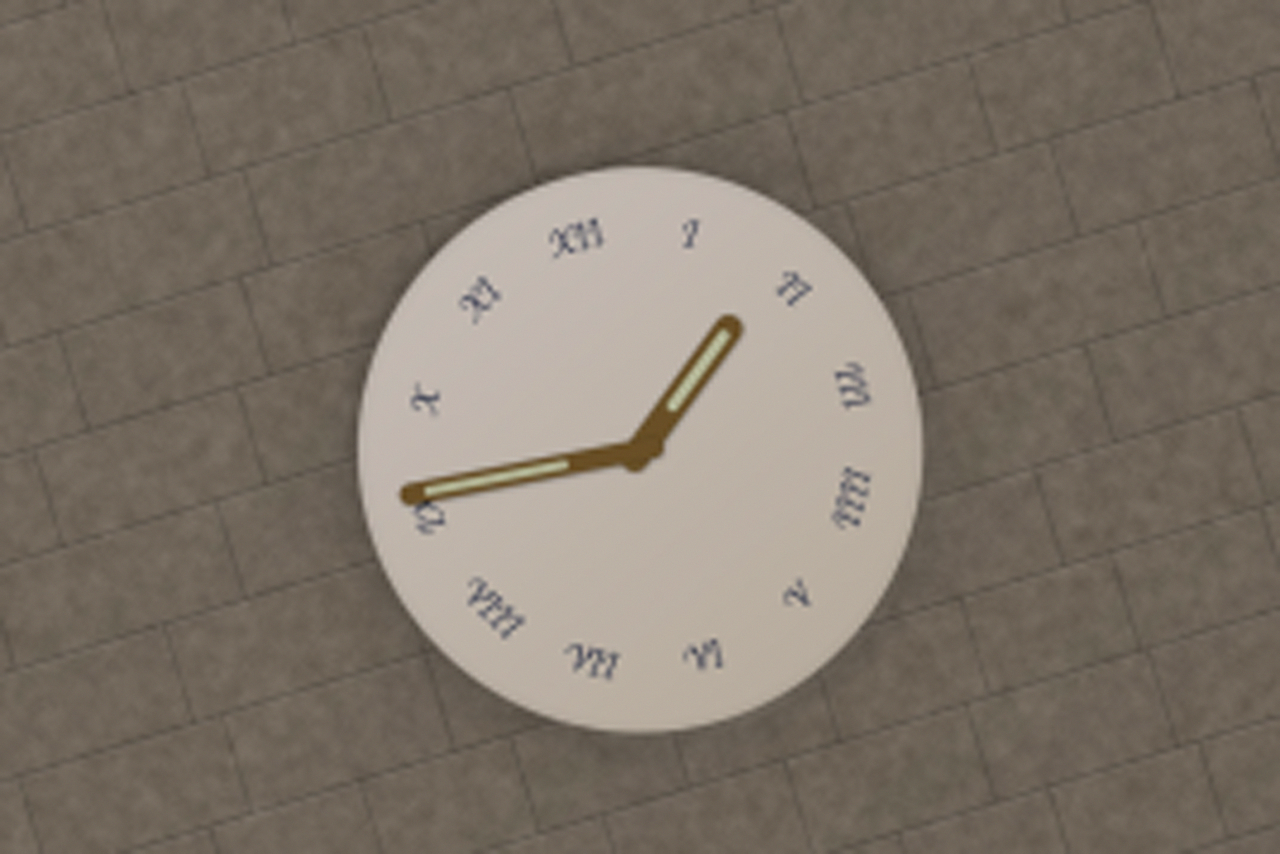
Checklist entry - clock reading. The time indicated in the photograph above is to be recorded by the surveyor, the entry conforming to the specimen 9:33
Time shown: 1:46
